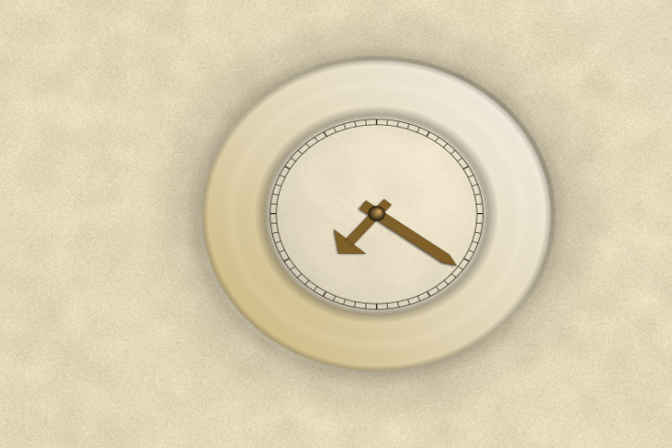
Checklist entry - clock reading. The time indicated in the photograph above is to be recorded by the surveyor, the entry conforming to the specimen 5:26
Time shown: 7:21
